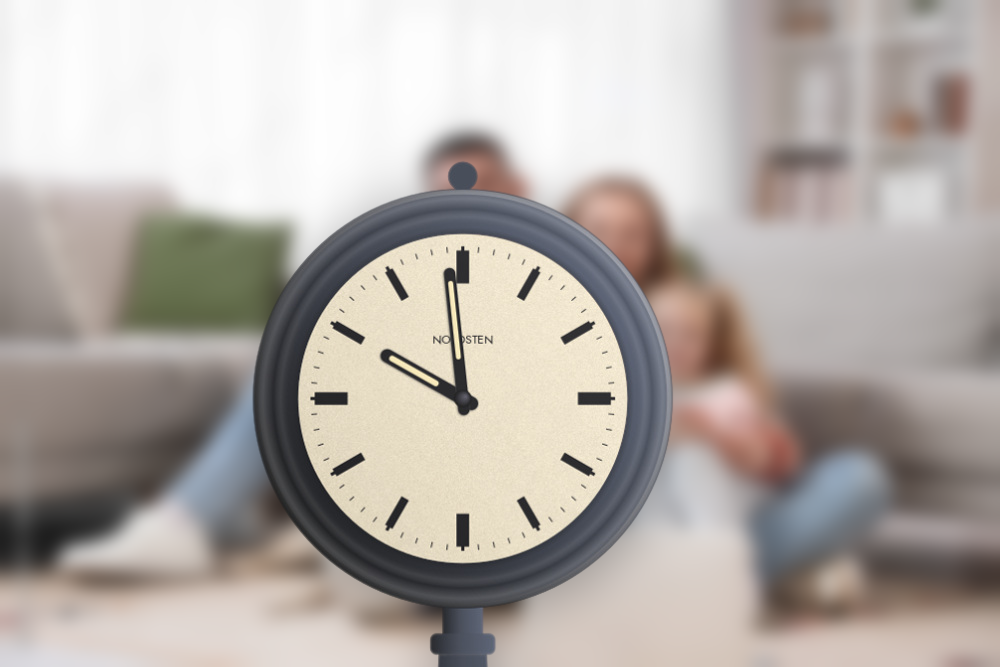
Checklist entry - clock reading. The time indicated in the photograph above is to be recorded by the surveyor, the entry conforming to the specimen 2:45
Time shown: 9:59
